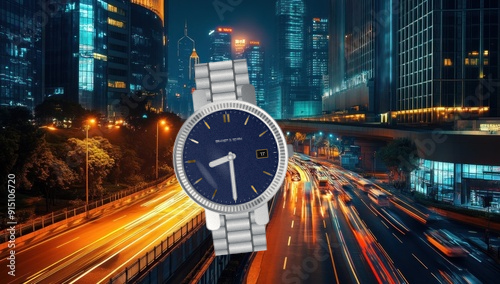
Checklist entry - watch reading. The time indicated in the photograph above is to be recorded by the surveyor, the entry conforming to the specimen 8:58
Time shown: 8:30
